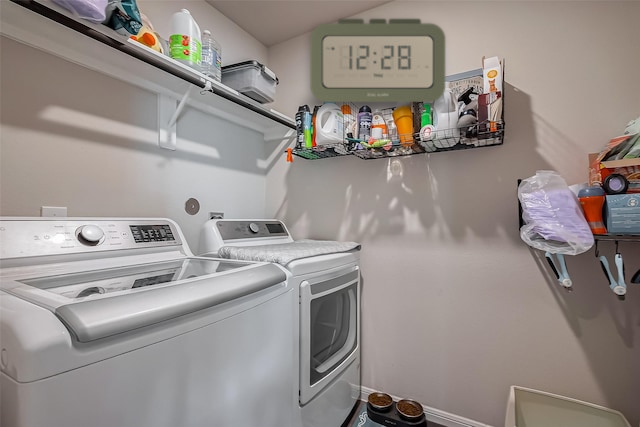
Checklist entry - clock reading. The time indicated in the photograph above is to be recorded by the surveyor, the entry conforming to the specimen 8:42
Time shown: 12:28
